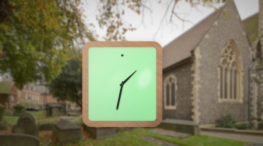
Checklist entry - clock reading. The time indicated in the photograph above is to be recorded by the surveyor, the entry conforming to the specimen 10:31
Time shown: 1:32
